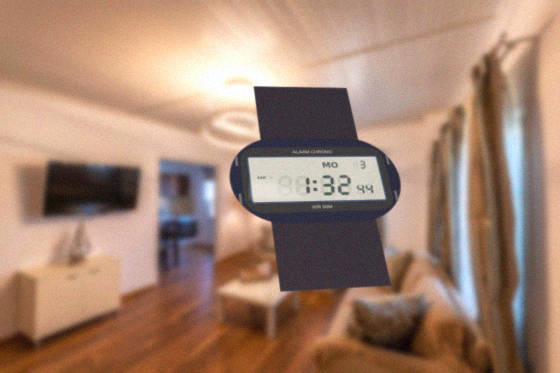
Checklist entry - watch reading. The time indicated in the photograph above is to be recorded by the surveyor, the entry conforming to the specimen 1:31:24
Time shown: 1:32:44
